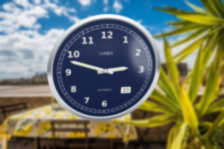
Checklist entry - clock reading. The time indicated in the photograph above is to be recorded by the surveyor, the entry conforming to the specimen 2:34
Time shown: 2:48
